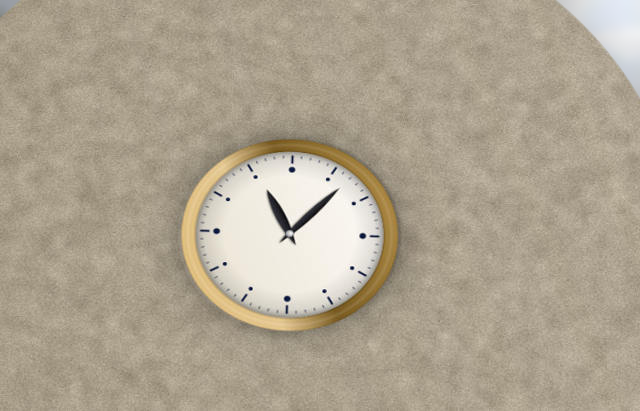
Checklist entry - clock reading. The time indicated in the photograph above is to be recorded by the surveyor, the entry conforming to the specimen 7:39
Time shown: 11:07
